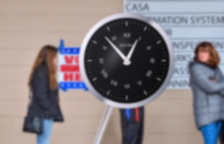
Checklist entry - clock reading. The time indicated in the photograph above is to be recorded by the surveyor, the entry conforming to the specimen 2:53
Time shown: 12:53
